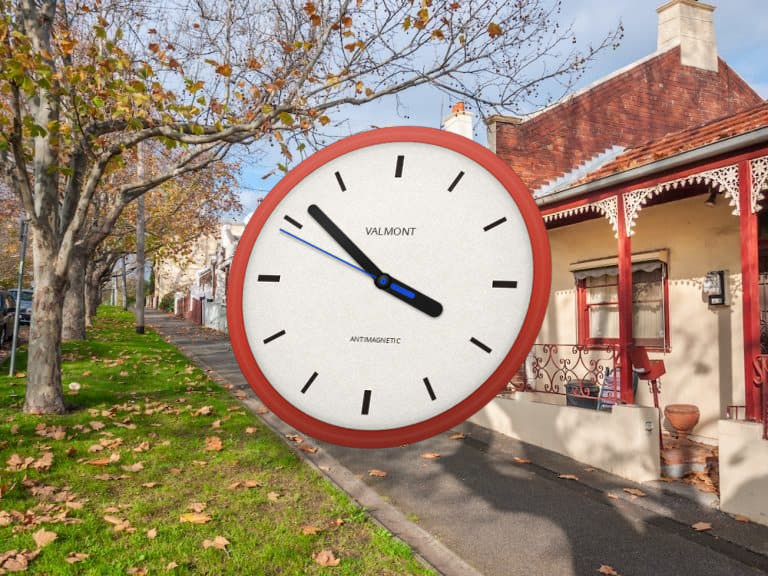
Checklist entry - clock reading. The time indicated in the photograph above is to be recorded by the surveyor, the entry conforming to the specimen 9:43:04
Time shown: 3:51:49
